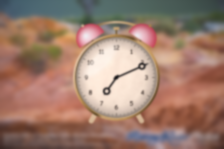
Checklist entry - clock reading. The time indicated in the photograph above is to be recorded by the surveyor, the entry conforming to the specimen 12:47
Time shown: 7:11
